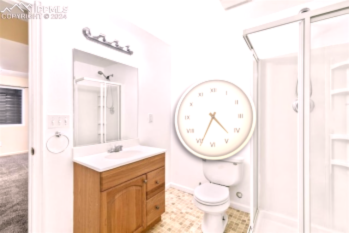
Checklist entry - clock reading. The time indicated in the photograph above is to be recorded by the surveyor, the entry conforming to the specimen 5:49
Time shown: 4:34
